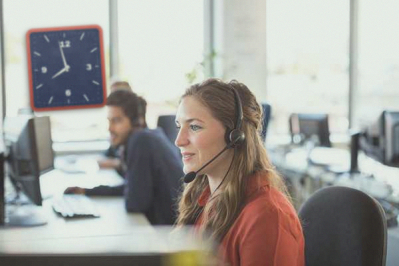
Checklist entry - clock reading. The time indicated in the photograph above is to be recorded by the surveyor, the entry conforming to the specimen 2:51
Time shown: 7:58
